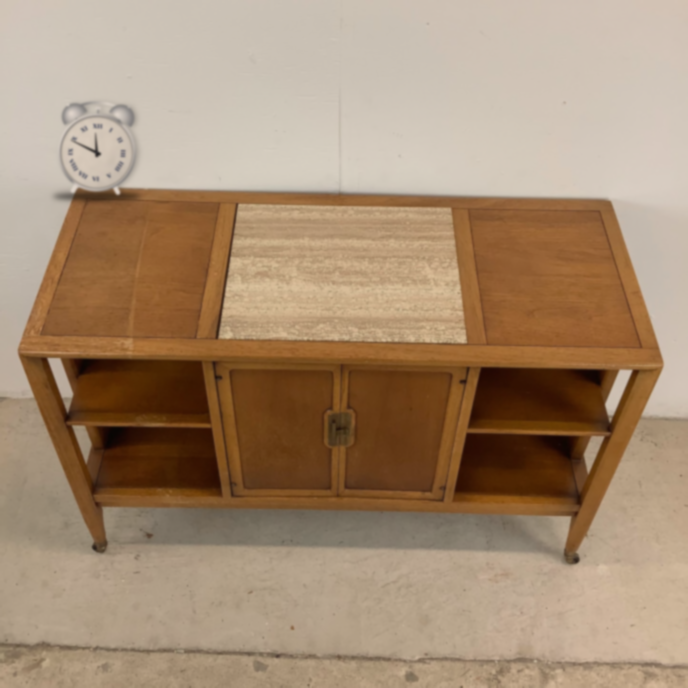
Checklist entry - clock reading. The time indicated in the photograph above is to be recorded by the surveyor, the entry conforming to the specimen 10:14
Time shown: 11:49
